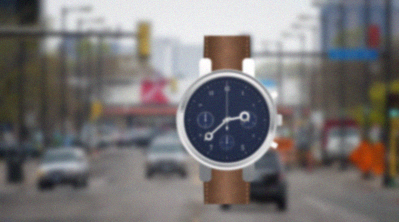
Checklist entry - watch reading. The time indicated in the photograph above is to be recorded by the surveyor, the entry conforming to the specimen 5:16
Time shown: 2:38
